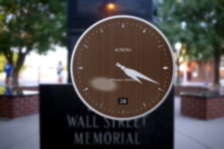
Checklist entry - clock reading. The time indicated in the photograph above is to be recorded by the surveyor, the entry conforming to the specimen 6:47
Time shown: 4:19
